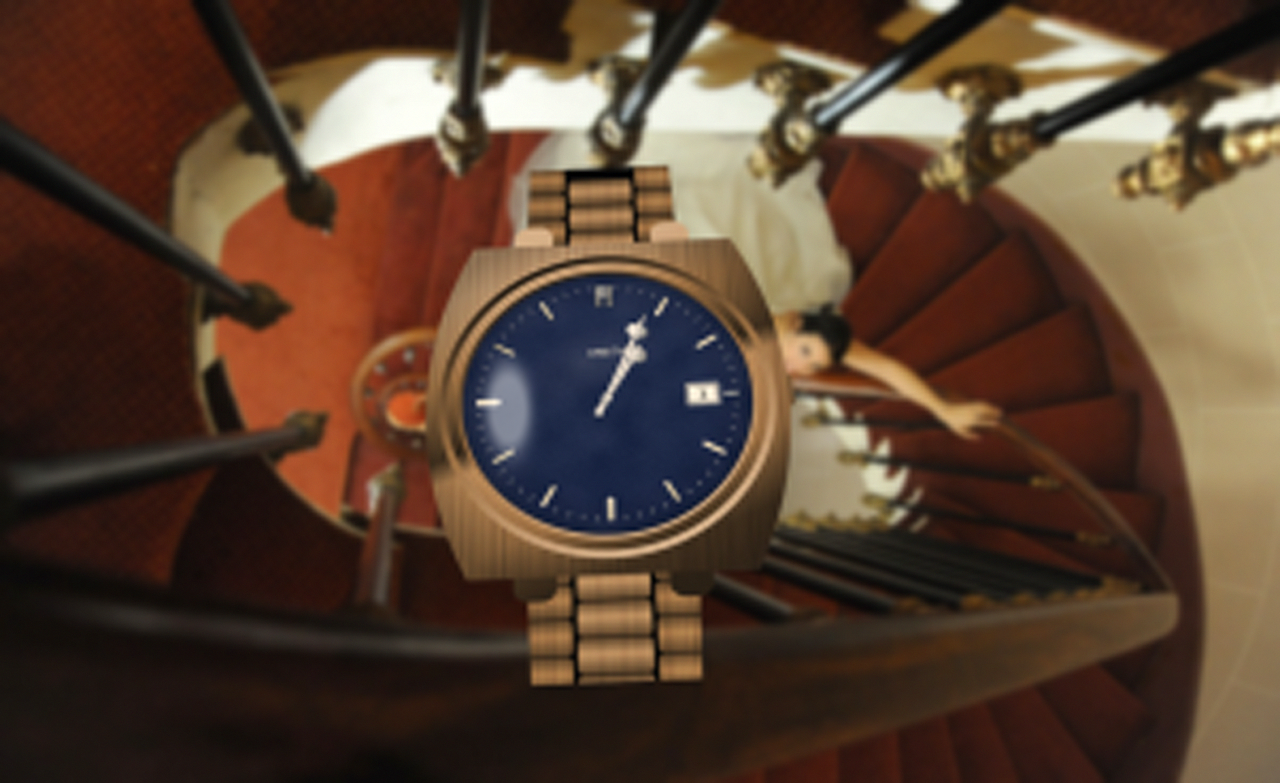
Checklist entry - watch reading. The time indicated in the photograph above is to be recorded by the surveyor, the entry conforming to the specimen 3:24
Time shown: 1:04
